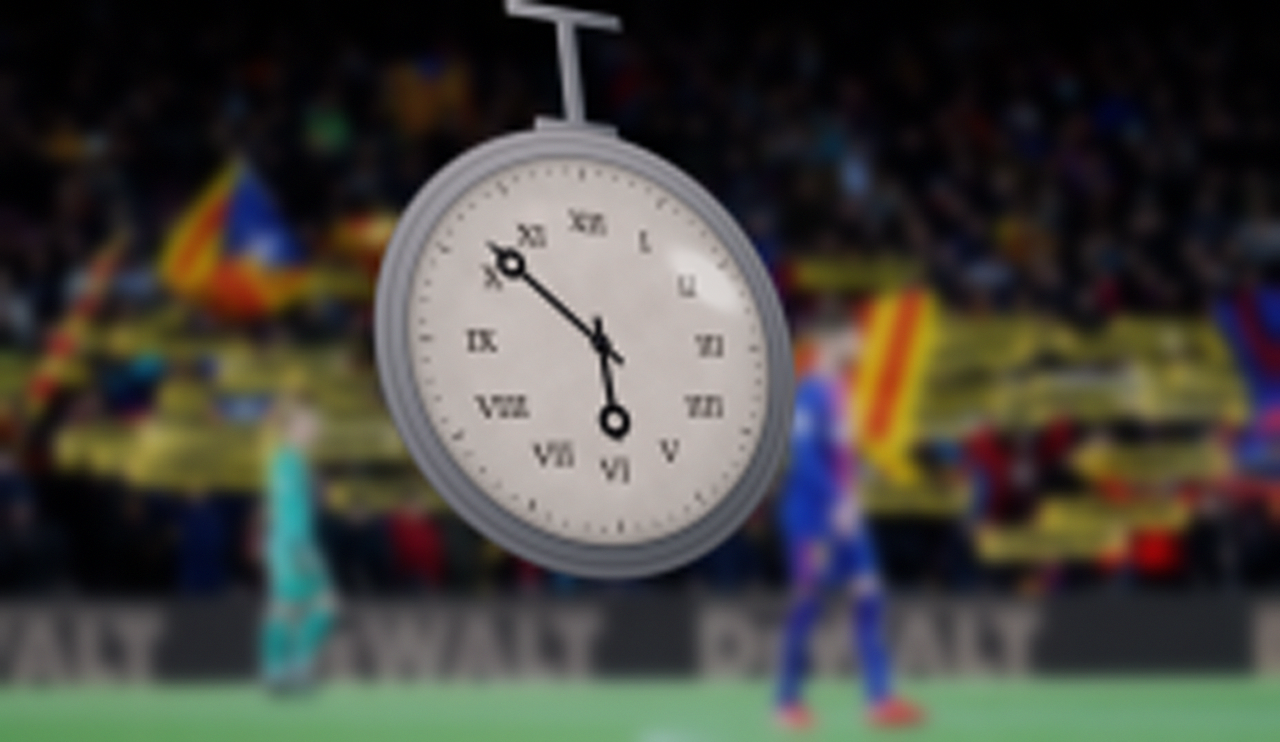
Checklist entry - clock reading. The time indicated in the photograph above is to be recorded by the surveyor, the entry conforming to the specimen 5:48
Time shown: 5:52
